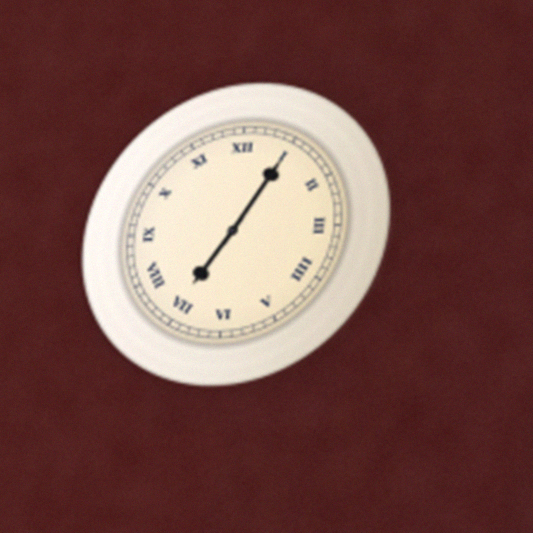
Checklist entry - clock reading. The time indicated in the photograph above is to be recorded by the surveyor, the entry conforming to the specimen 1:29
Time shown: 7:05
